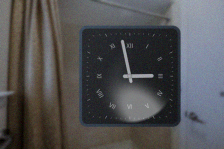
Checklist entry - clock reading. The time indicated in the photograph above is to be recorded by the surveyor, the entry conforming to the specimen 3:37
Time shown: 2:58
